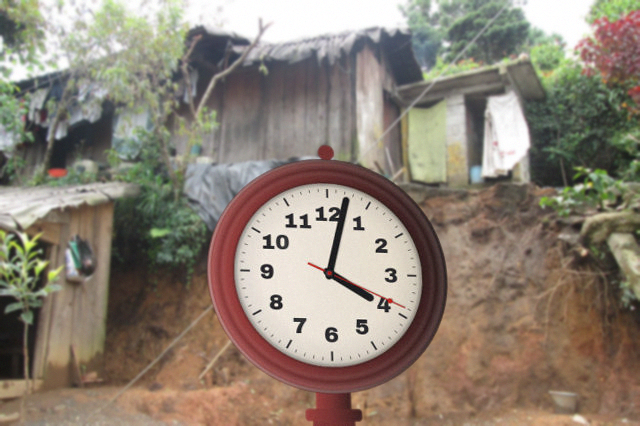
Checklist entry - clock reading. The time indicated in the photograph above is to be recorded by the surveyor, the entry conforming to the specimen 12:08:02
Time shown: 4:02:19
